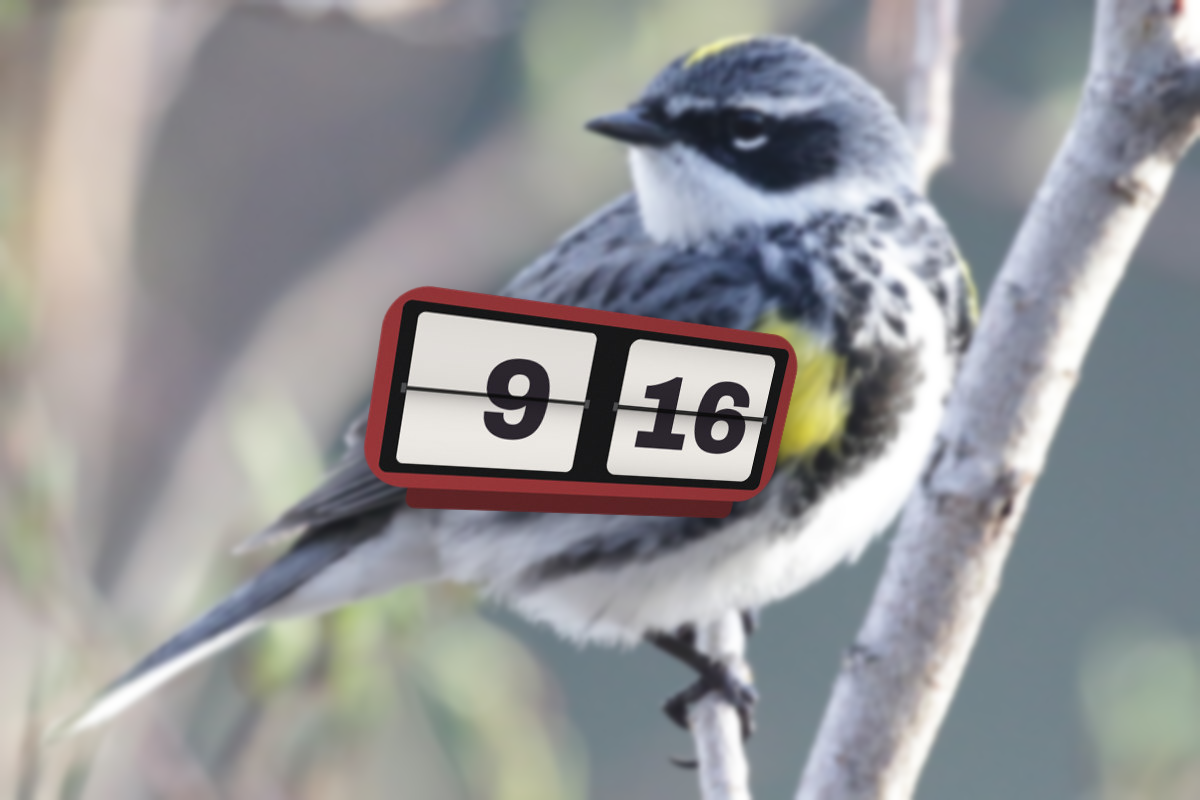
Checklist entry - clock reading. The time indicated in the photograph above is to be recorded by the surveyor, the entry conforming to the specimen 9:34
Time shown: 9:16
